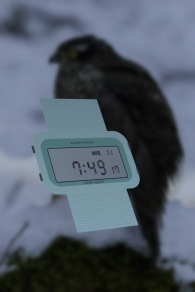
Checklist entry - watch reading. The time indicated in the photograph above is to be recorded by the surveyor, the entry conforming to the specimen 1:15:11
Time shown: 7:49:17
